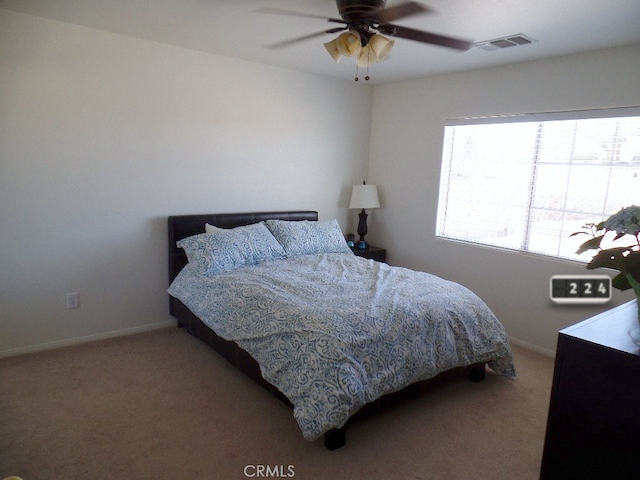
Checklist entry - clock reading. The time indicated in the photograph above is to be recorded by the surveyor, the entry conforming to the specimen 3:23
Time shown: 2:24
